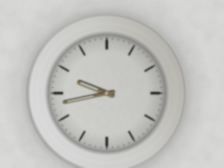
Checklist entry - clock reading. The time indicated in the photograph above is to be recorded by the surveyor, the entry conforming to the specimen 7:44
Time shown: 9:43
